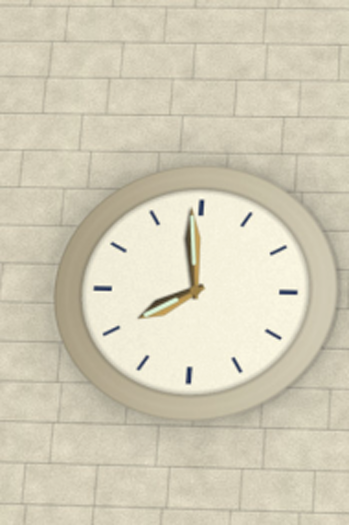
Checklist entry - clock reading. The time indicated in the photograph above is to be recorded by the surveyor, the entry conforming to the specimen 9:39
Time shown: 7:59
